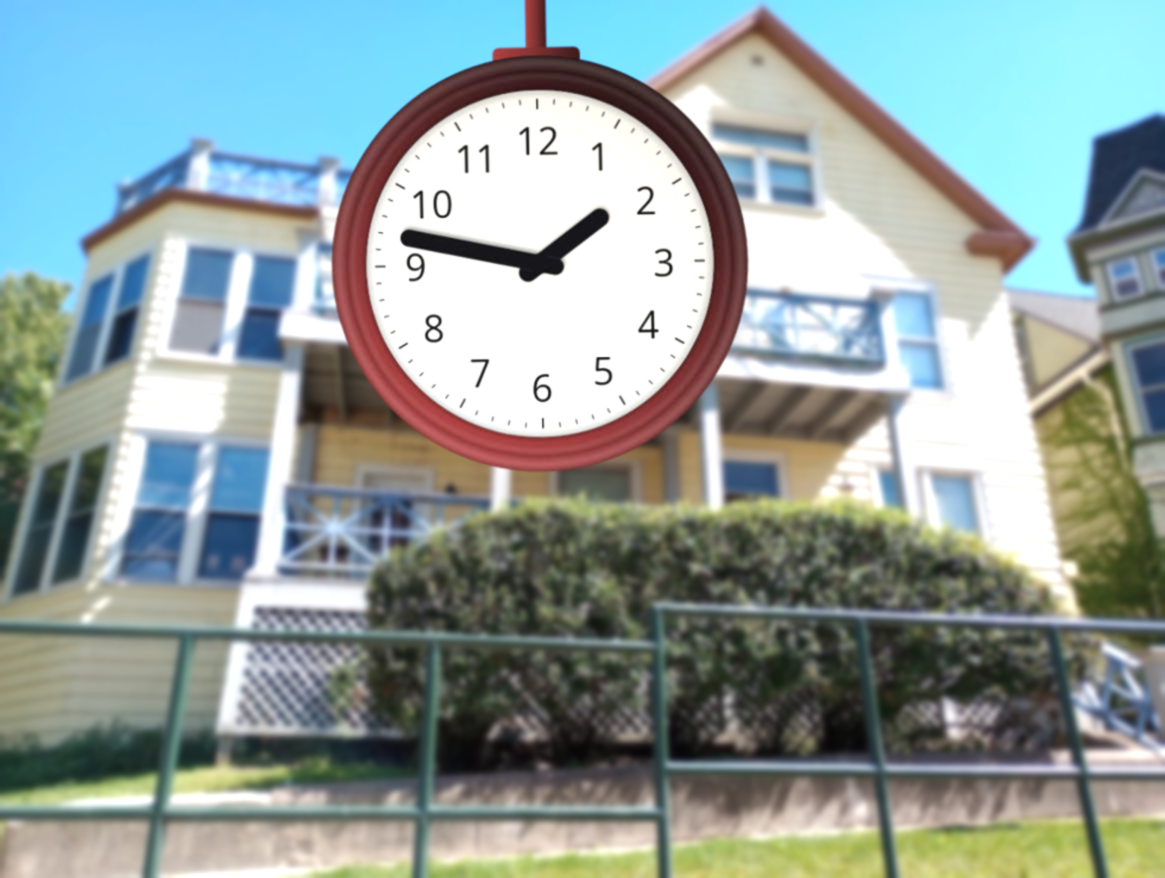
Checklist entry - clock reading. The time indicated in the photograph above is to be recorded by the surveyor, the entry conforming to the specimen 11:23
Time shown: 1:47
